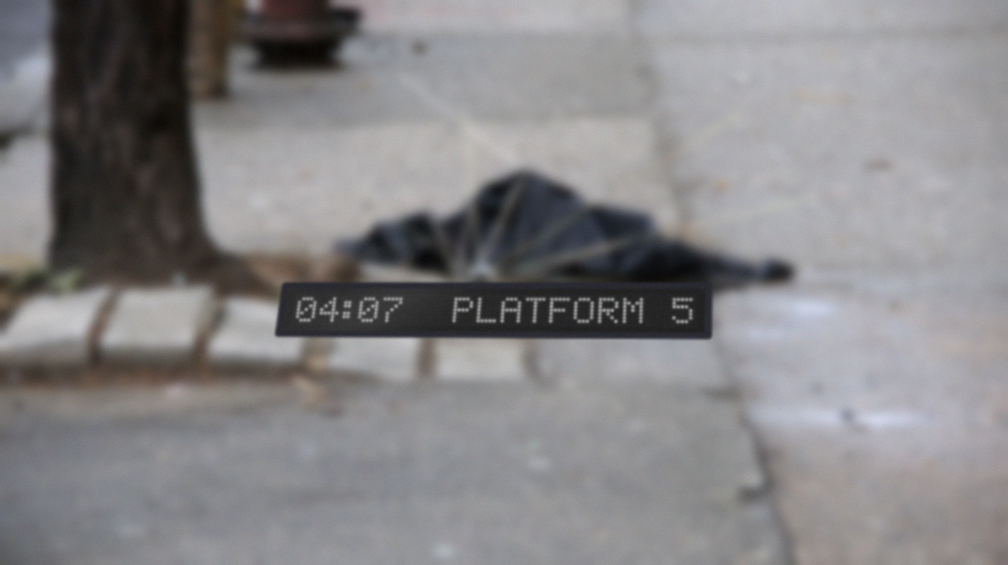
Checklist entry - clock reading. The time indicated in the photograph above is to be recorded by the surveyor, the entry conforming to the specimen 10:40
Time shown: 4:07
